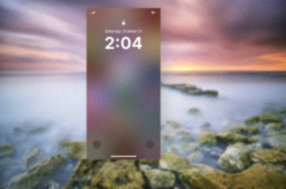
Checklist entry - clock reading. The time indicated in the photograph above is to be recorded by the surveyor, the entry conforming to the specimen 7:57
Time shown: 2:04
